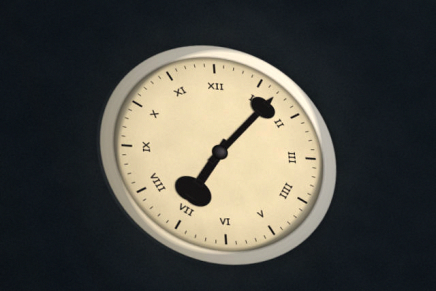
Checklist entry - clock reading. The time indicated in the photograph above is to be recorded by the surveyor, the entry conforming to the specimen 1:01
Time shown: 7:07
